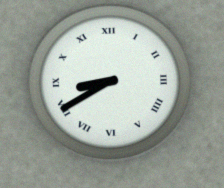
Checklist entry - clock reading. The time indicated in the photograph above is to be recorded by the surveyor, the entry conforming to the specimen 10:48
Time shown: 8:40
